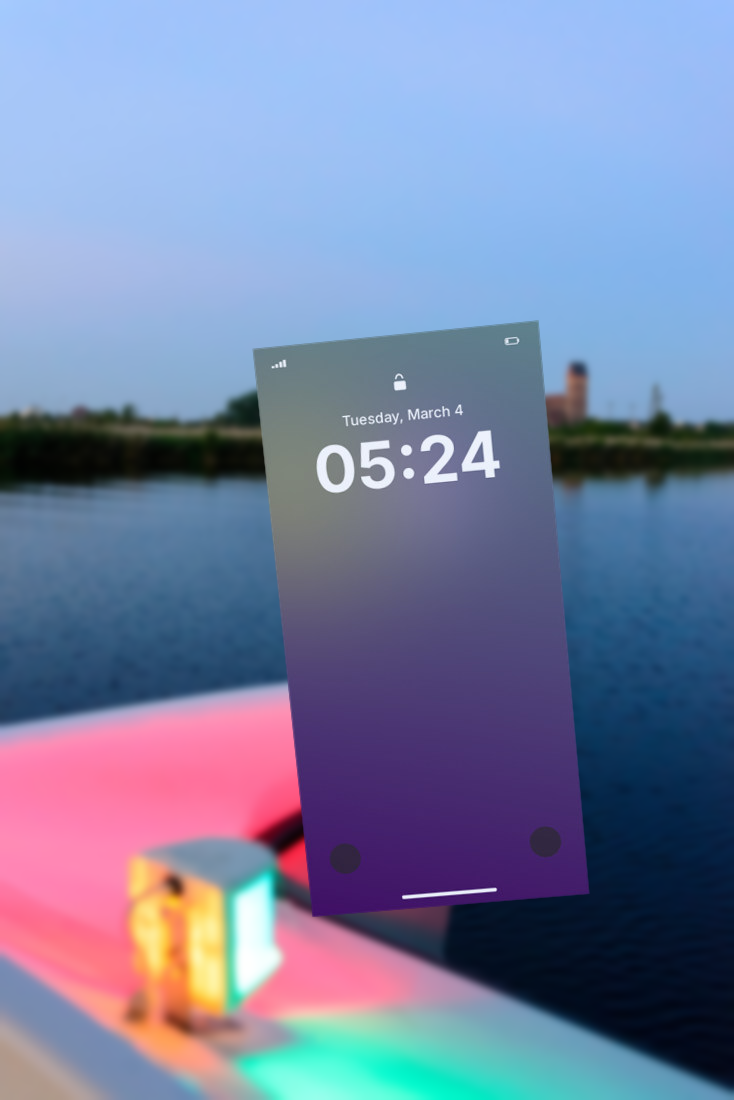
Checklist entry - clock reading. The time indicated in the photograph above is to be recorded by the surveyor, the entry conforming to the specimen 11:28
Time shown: 5:24
